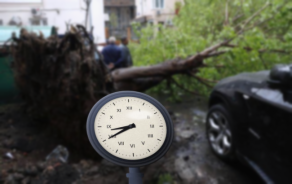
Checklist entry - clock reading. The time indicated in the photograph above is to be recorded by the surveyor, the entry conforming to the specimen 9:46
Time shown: 8:40
